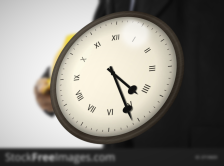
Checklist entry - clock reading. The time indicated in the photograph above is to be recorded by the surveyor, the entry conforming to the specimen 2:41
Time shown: 4:26
